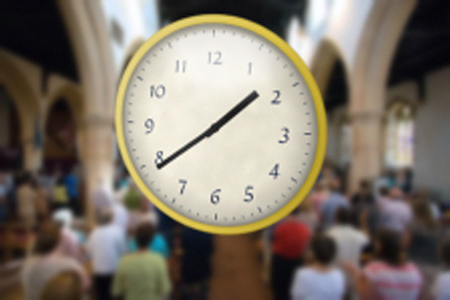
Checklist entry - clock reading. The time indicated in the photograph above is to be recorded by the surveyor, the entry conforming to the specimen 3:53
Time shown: 1:39
